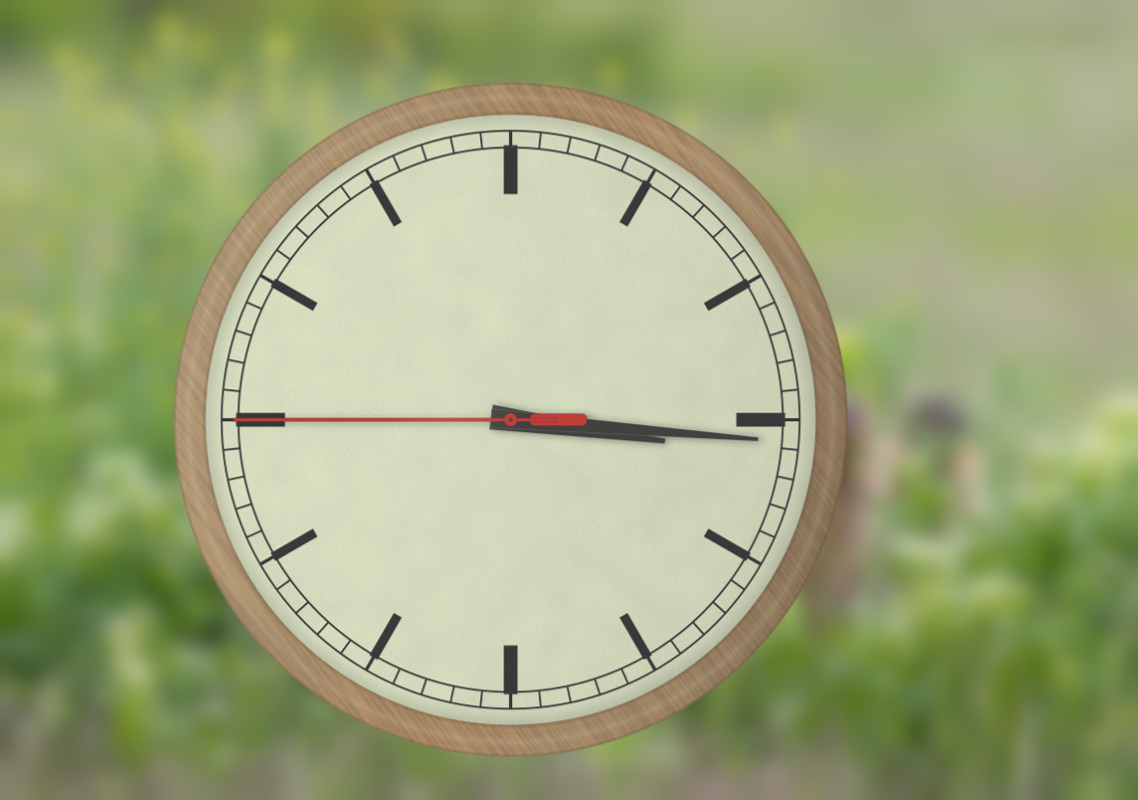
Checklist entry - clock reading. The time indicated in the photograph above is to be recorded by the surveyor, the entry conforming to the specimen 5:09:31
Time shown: 3:15:45
